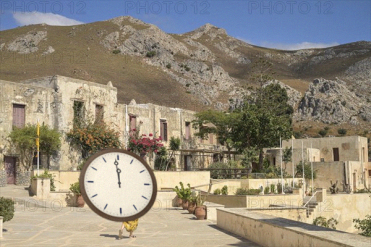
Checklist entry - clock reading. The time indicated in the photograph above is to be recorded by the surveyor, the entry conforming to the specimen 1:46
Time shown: 11:59
